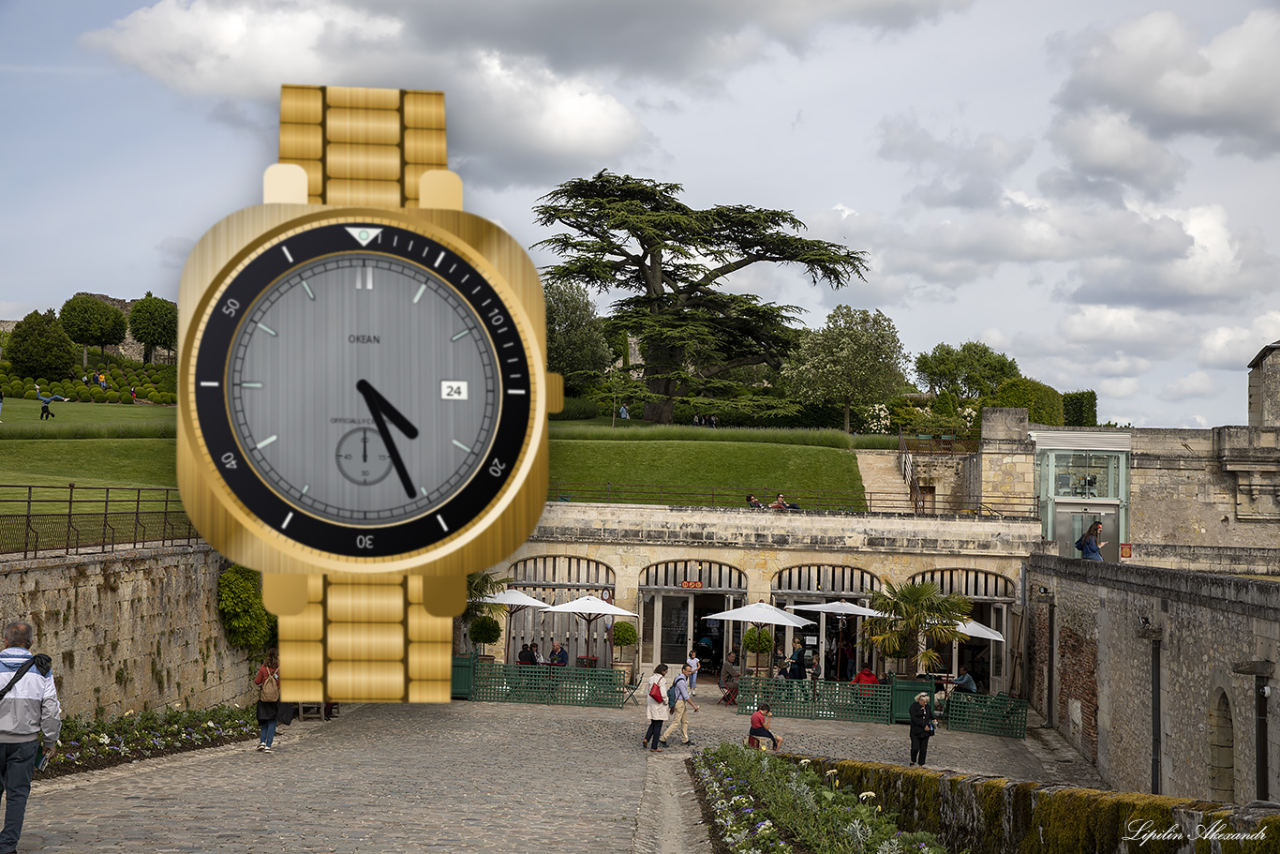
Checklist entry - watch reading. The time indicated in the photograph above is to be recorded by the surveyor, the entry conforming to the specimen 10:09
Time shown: 4:26
